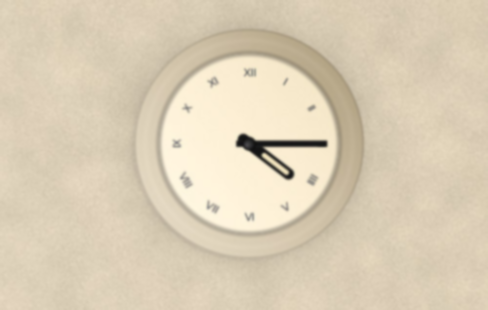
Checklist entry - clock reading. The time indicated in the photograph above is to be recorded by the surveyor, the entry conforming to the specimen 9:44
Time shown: 4:15
